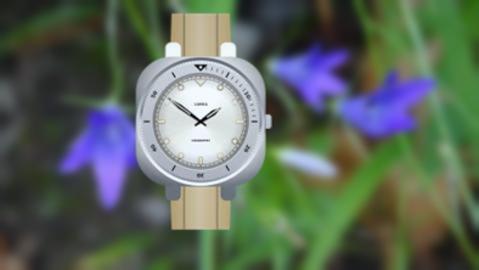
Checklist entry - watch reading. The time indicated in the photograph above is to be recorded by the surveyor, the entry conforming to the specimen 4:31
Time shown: 1:51
